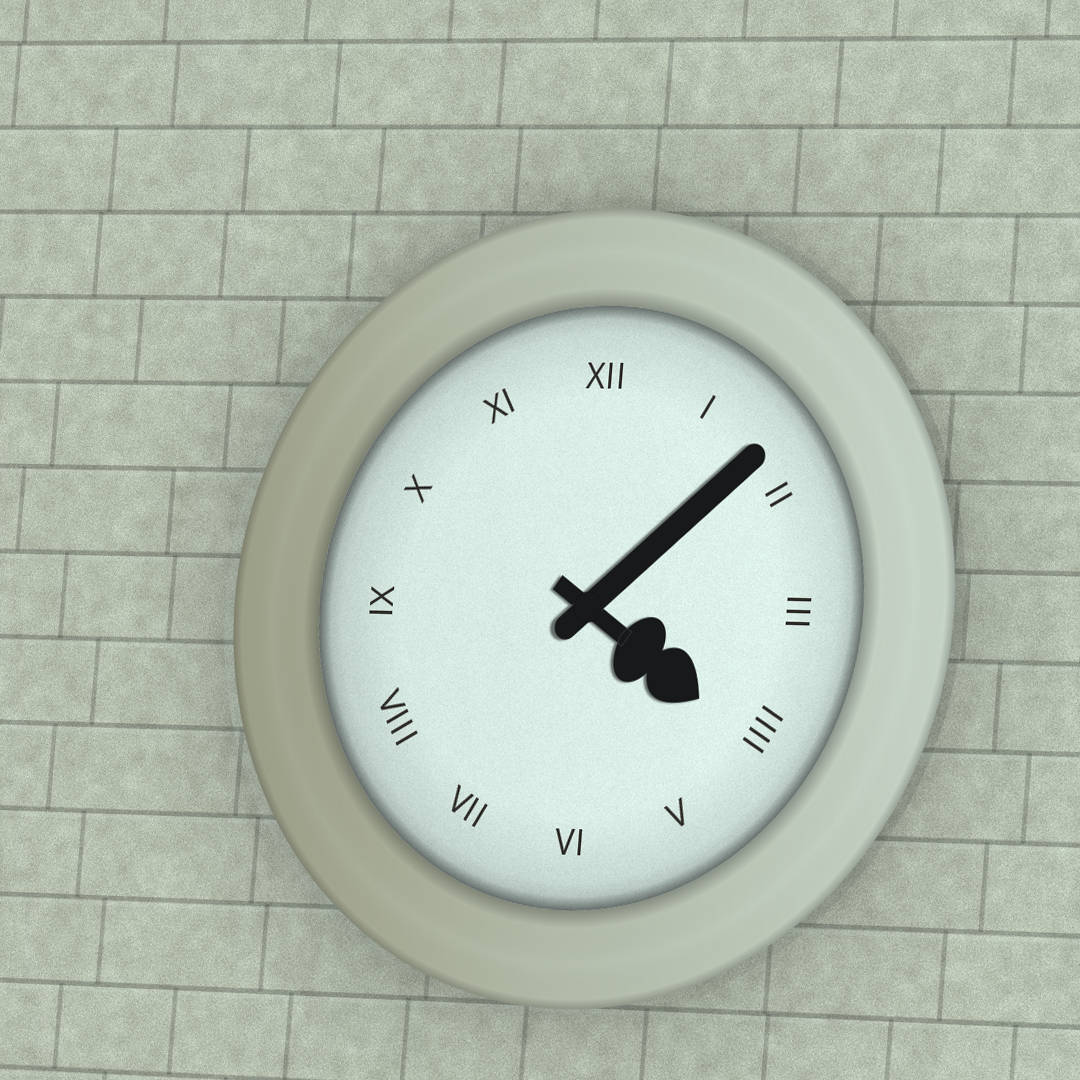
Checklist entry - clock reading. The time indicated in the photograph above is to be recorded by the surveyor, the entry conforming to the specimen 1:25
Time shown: 4:08
